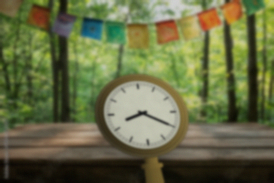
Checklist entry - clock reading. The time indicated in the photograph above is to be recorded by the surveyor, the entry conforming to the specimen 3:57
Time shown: 8:20
